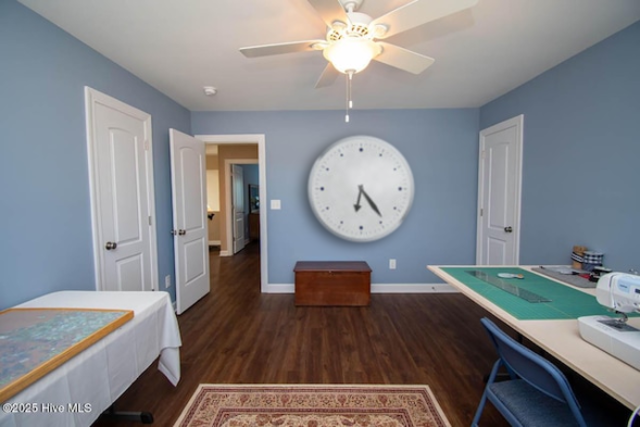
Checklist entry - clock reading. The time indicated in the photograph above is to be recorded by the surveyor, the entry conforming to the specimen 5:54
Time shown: 6:24
